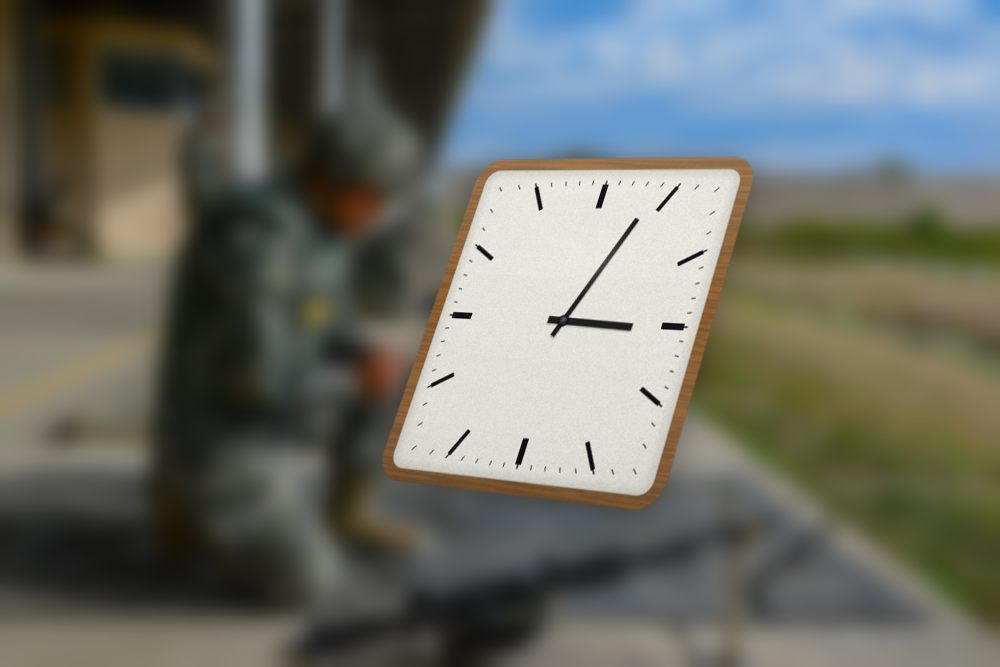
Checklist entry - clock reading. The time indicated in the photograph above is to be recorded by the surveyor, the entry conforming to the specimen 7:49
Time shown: 3:04
